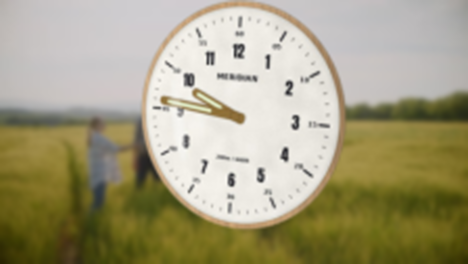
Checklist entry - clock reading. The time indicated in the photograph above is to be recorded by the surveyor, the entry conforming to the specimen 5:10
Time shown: 9:46
